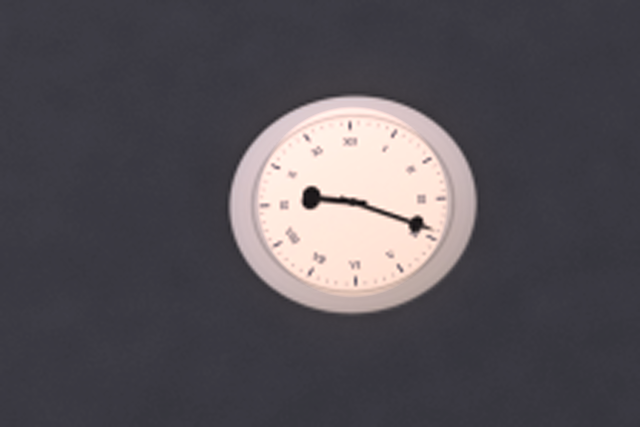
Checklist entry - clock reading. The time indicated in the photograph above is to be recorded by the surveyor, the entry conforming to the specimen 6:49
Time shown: 9:19
